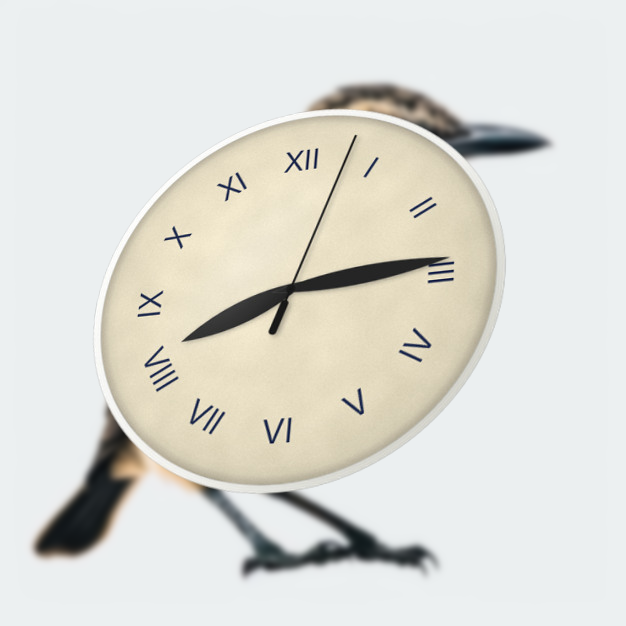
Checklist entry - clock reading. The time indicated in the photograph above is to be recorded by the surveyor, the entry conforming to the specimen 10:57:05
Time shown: 8:14:03
